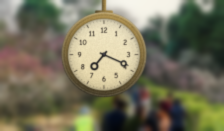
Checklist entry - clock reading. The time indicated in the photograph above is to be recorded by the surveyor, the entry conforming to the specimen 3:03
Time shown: 7:19
